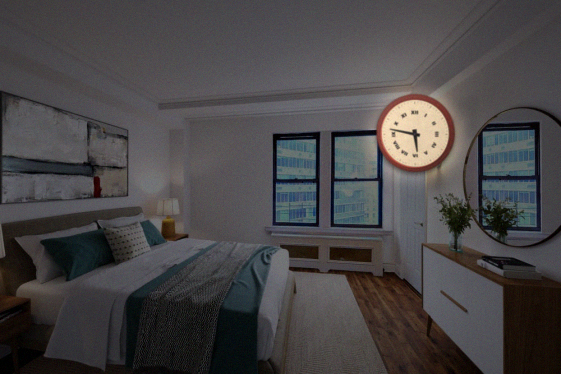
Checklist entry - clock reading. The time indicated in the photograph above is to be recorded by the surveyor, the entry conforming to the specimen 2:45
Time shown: 5:47
